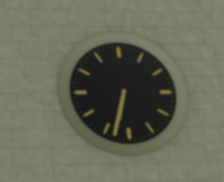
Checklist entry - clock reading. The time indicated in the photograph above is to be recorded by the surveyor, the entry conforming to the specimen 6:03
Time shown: 6:33
